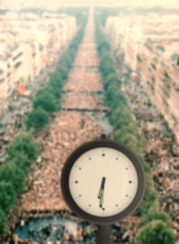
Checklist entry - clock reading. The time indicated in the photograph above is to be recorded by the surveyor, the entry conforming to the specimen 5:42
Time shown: 6:31
